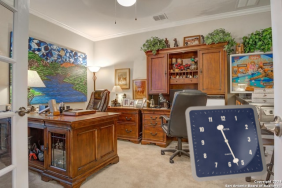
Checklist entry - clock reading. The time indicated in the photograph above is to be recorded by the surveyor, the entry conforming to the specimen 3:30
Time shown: 11:27
